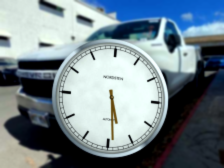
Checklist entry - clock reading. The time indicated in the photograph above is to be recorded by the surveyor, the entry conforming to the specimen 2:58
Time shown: 5:29
